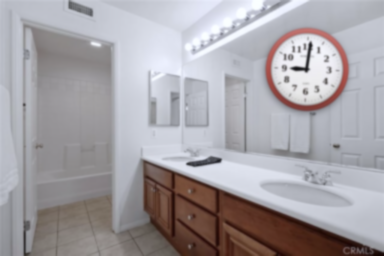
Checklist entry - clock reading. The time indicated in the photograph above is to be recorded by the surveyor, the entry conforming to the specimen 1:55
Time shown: 9:01
